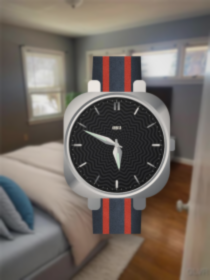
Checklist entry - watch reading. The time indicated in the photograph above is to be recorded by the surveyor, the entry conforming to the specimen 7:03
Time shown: 5:49
